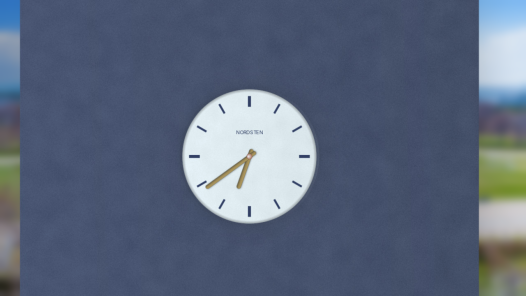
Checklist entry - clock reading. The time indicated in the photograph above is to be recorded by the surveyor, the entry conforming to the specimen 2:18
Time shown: 6:39
